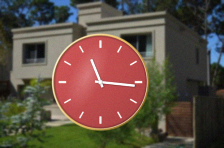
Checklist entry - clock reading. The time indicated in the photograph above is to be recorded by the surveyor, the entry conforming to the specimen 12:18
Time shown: 11:16
